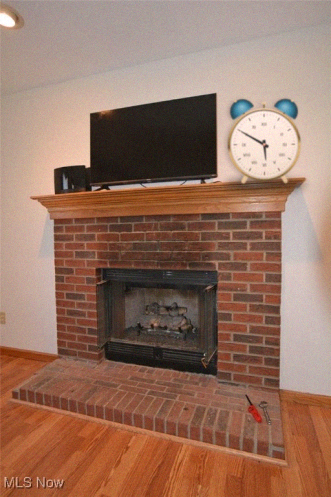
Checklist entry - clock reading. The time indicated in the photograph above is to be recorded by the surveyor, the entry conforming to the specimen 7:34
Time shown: 5:50
